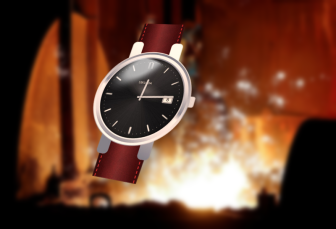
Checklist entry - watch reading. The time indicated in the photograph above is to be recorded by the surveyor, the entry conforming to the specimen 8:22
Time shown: 12:14
